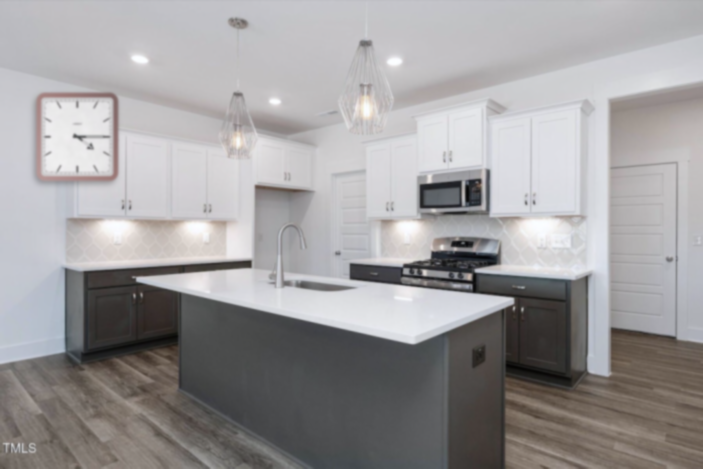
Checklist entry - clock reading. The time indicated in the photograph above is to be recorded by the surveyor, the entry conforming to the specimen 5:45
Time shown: 4:15
